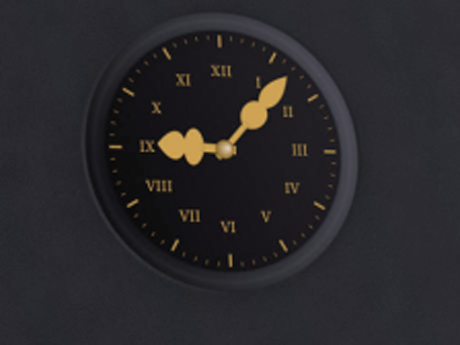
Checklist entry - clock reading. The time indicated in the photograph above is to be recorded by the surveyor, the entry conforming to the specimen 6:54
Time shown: 9:07
